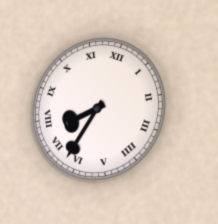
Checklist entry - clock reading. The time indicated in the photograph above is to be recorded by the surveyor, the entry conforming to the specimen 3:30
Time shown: 7:32
